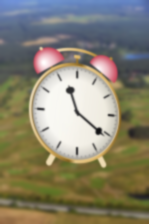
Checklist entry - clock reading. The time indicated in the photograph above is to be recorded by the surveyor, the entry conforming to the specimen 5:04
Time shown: 11:21
